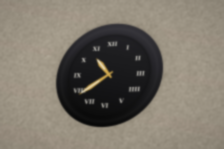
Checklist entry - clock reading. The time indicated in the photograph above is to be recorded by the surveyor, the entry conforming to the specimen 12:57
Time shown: 10:39
